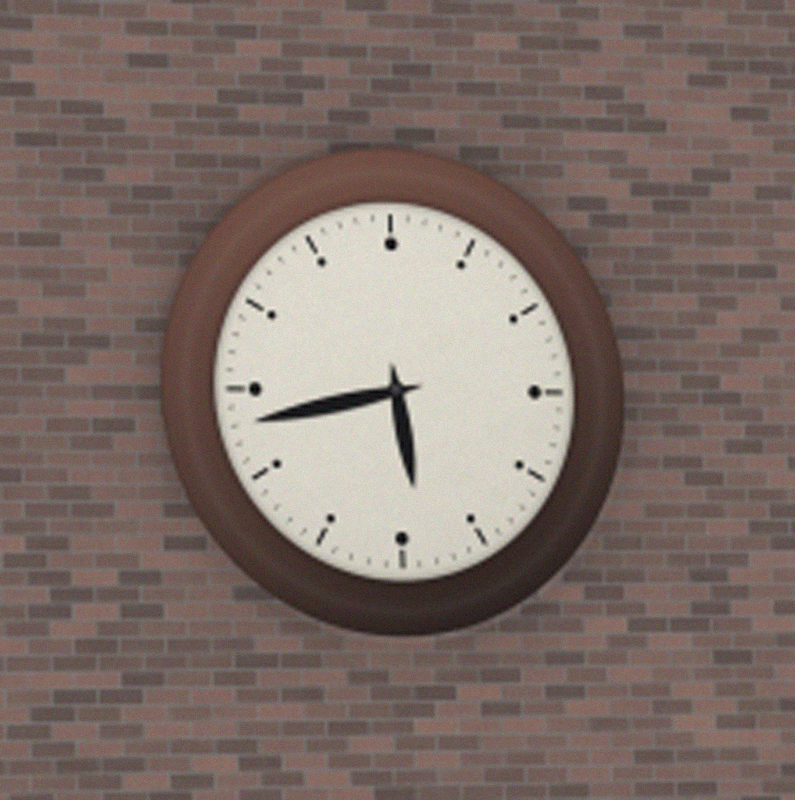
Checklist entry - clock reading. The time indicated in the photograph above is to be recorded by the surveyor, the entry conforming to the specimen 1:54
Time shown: 5:43
